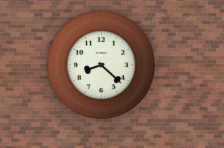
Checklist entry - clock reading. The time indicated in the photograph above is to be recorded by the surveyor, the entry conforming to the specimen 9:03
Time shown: 8:22
